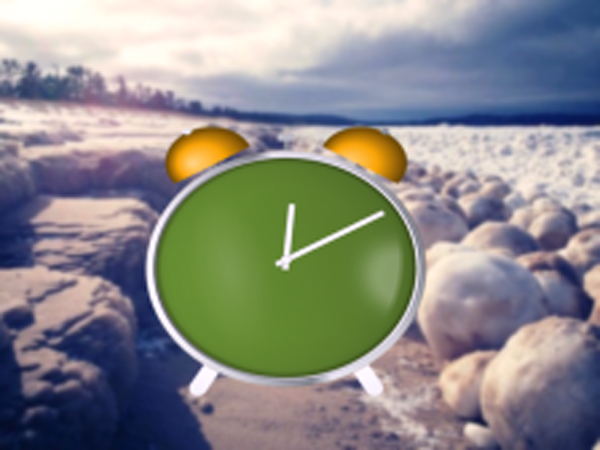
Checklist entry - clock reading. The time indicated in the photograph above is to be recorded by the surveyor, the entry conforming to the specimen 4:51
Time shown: 12:10
